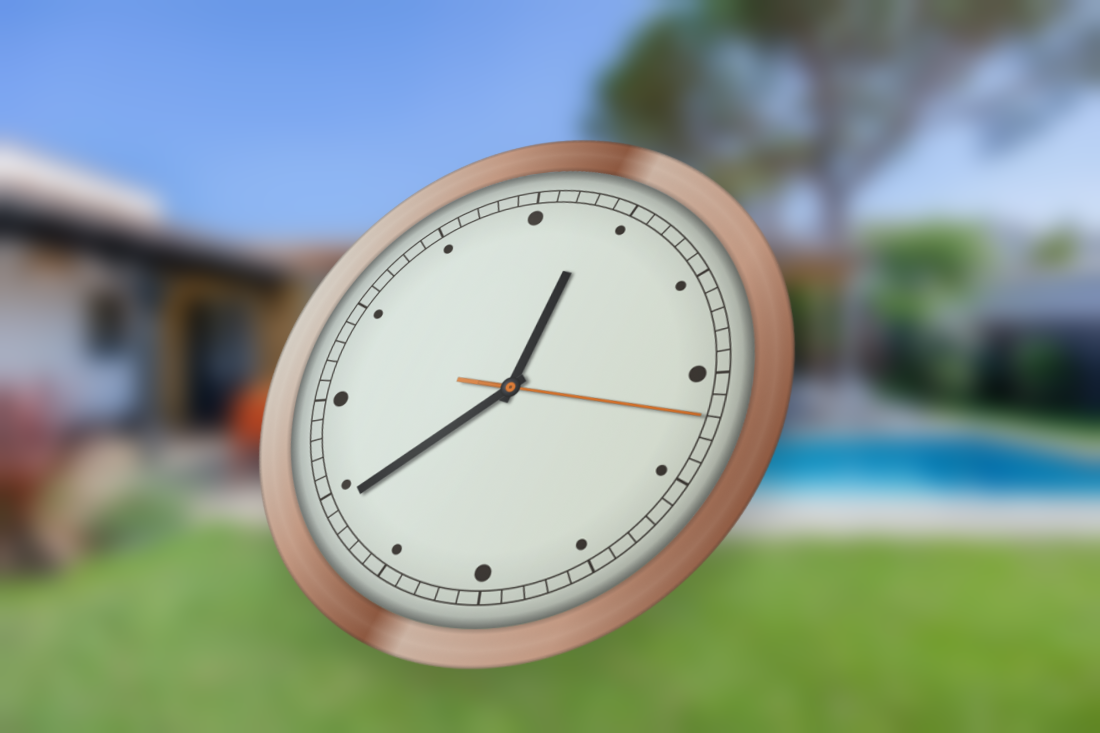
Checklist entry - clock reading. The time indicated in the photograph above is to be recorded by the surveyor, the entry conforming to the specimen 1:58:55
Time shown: 12:39:17
